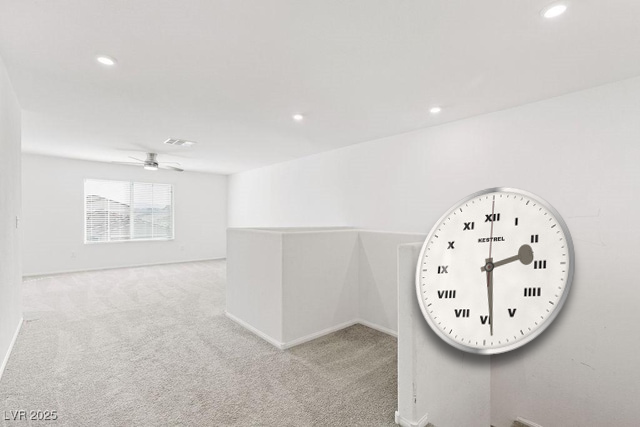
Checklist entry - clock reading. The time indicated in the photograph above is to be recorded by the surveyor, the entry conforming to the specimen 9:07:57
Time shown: 2:29:00
